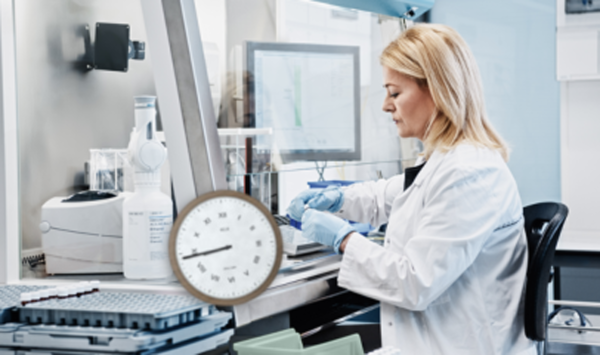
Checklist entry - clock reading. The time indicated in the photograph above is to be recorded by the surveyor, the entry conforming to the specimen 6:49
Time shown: 8:44
